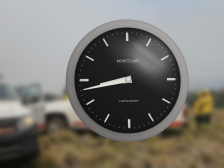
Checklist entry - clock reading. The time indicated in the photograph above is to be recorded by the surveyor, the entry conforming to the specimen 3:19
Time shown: 8:43
